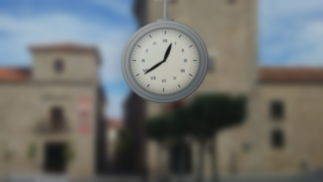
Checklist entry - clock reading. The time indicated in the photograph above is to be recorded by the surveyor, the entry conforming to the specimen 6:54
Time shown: 12:39
